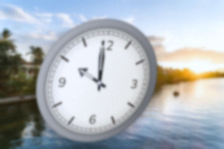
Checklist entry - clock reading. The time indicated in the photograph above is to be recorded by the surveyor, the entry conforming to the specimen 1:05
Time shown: 9:59
